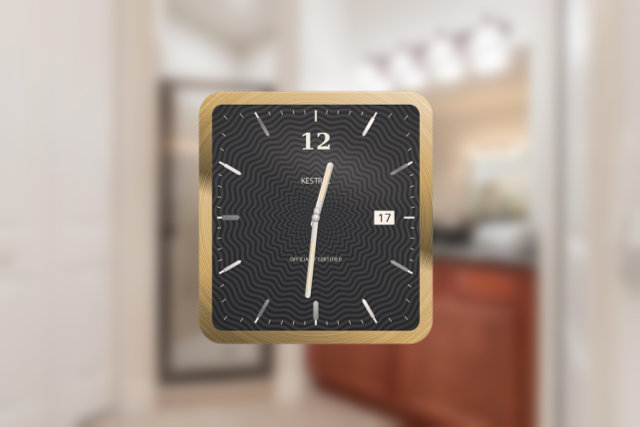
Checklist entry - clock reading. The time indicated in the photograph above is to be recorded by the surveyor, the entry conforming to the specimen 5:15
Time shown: 12:31
